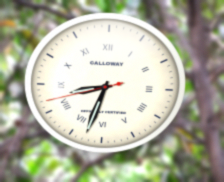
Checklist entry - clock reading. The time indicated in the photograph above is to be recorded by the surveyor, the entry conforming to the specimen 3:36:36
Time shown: 8:32:42
